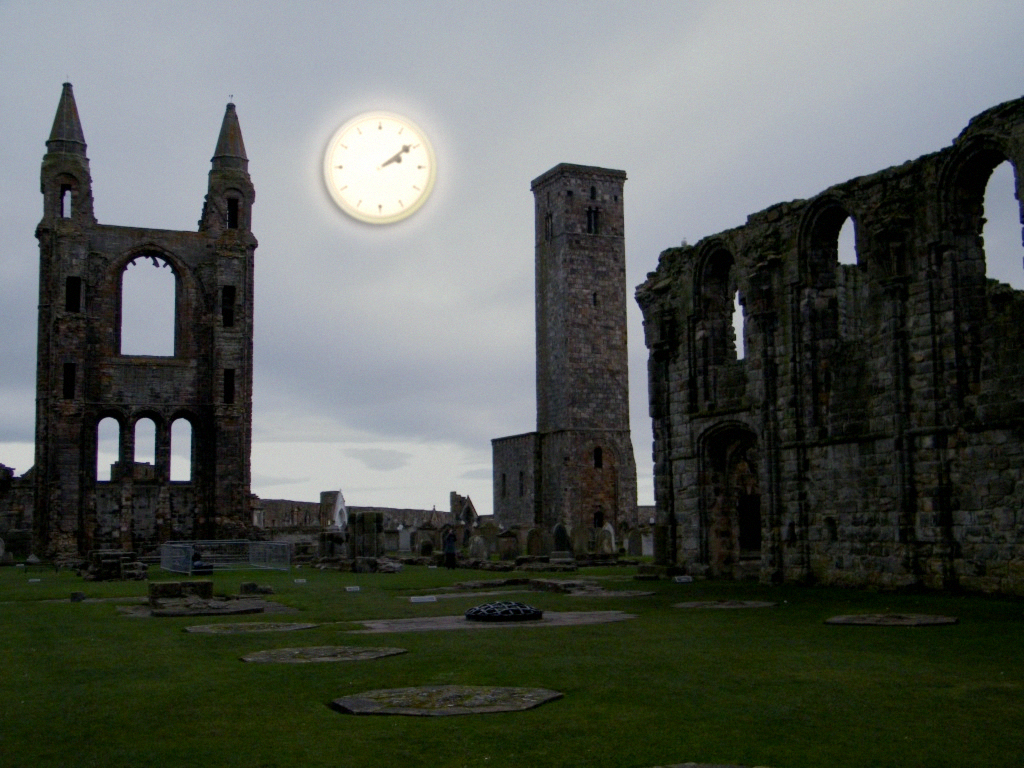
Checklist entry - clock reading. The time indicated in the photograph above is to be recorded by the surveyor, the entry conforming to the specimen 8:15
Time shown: 2:09
